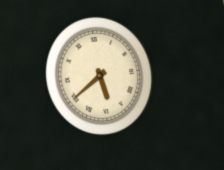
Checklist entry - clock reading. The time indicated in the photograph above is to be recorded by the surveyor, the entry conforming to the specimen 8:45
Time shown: 5:40
